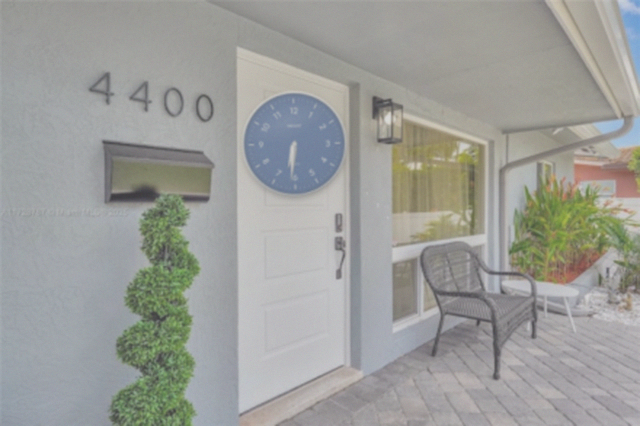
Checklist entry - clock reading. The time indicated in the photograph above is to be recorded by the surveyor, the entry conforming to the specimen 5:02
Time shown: 6:31
